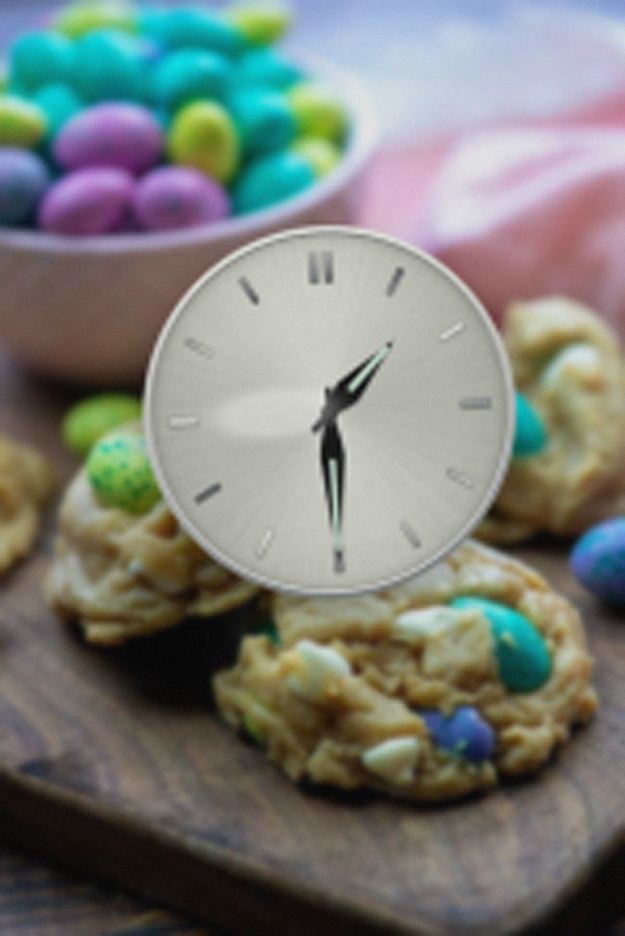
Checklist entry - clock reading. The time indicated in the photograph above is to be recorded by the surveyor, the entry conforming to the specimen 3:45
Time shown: 1:30
